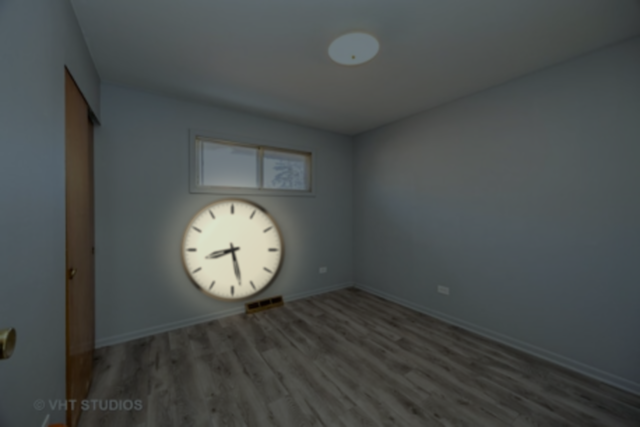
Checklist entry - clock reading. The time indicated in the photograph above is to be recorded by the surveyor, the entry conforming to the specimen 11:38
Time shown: 8:28
